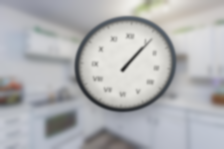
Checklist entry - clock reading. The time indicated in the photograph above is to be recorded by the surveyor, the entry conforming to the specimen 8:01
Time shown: 1:06
